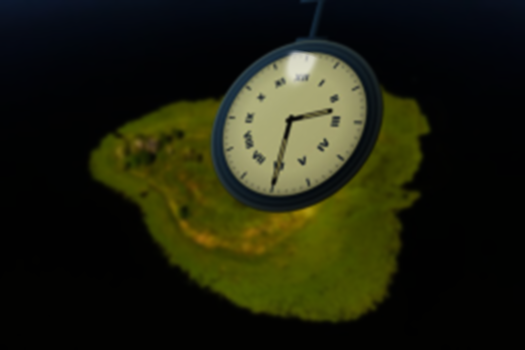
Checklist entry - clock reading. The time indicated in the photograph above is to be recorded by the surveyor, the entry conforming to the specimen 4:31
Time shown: 2:30
